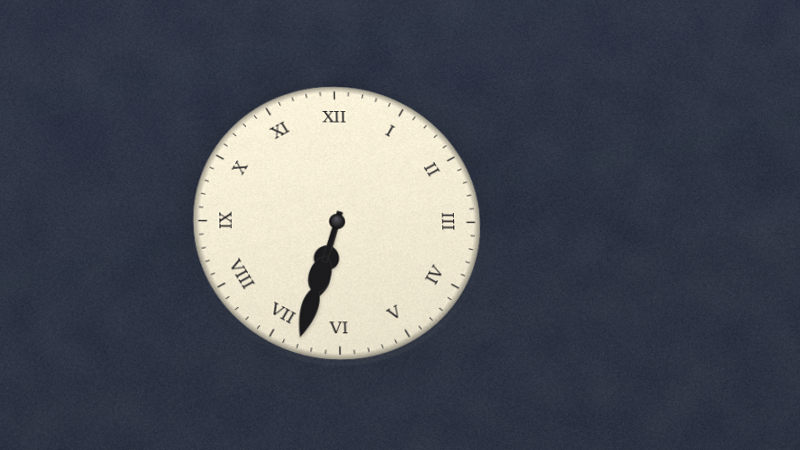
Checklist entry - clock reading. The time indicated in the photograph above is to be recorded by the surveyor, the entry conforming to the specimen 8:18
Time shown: 6:33
